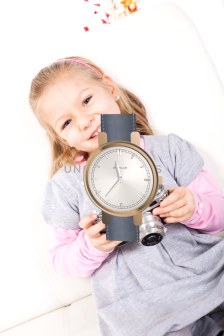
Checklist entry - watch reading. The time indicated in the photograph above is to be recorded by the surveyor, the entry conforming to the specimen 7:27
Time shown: 11:37
